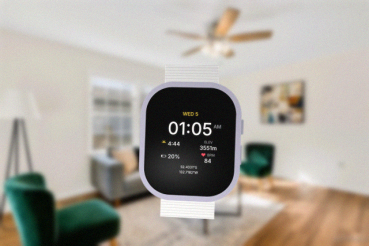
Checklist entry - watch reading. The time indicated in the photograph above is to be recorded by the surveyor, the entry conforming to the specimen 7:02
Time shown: 1:05
